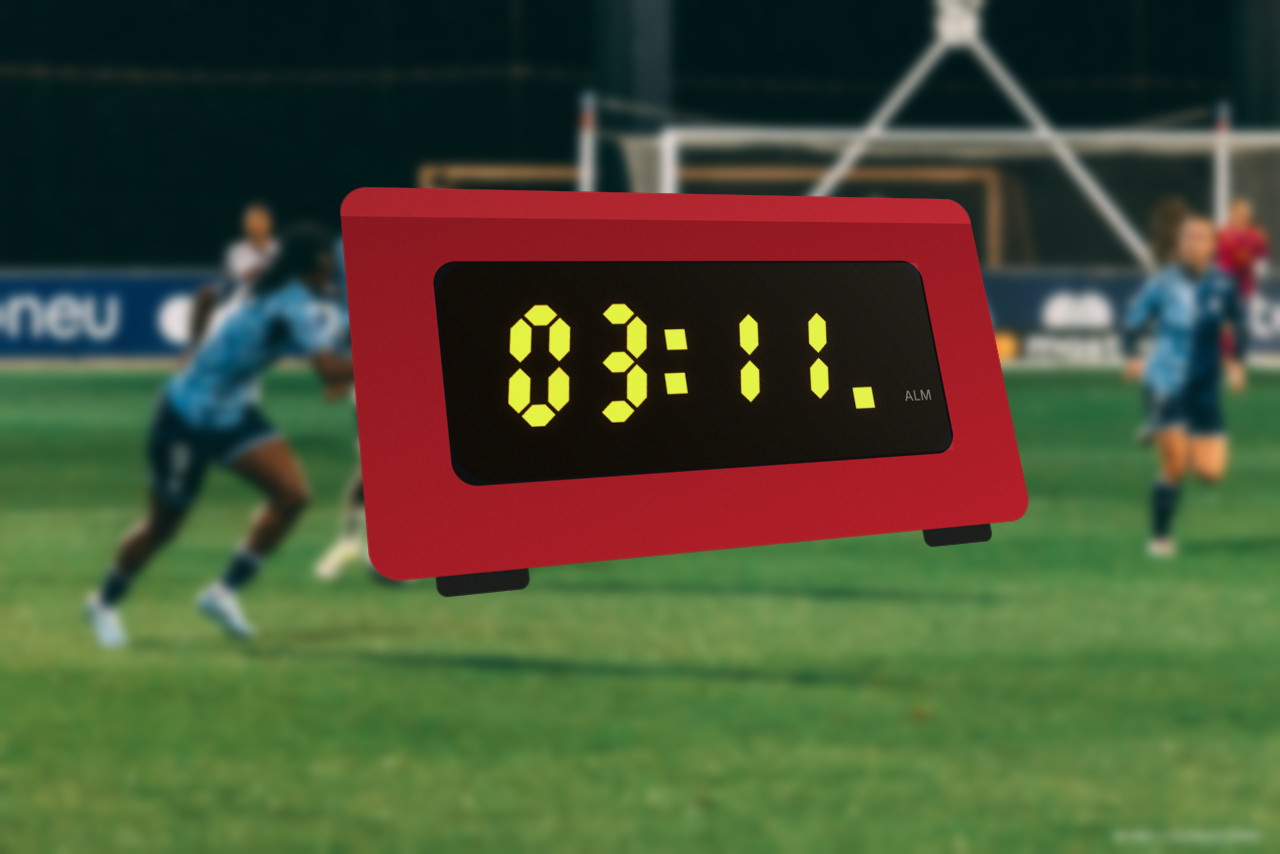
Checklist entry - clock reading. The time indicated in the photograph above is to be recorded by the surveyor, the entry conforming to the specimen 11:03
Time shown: 3:11
